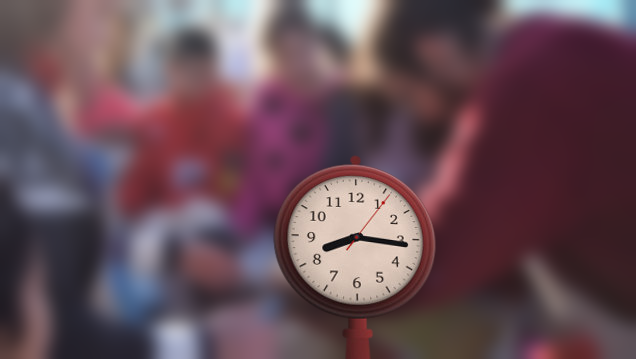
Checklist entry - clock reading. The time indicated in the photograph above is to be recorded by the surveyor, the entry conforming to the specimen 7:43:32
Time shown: 8:16:06
